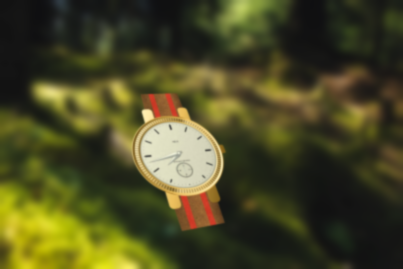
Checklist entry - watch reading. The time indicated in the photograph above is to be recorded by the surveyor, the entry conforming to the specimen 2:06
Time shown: 7:43
